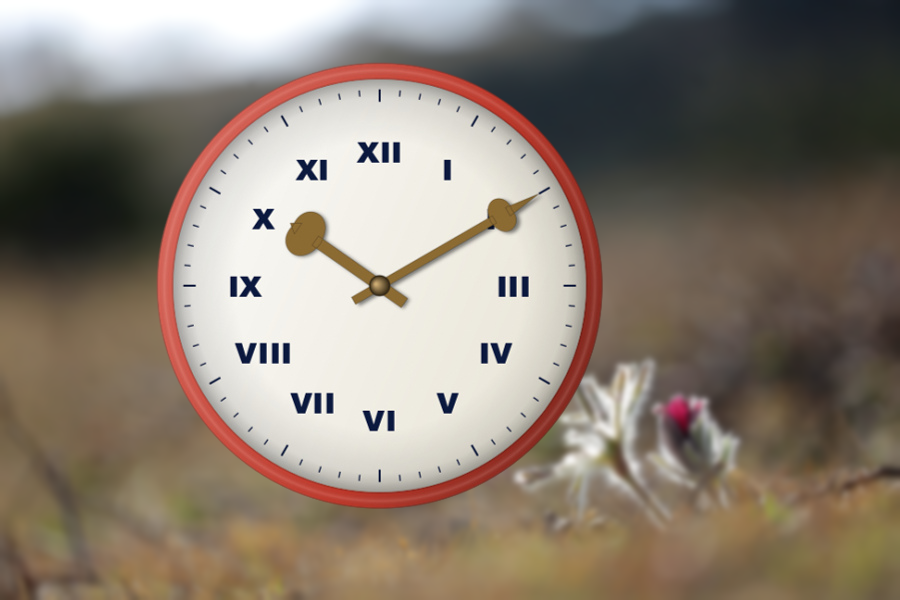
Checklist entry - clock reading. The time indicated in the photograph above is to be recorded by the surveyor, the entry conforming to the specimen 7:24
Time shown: 10:10
